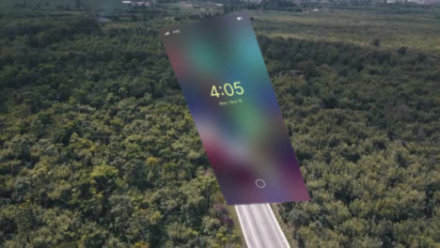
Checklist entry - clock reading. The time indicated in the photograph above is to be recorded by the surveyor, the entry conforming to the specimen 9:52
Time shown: 4:05
